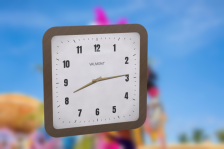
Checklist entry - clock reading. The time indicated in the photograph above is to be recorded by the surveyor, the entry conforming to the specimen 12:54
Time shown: 8:14
